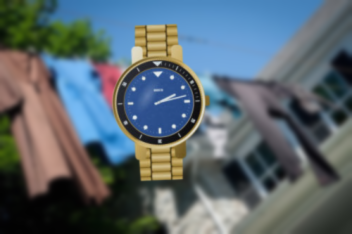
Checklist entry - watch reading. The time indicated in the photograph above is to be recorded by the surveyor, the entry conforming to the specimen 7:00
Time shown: 2:13
